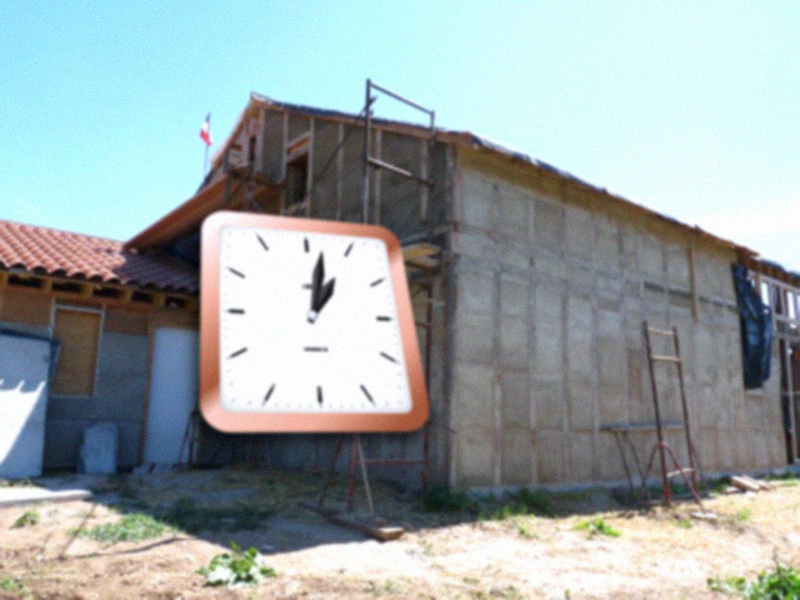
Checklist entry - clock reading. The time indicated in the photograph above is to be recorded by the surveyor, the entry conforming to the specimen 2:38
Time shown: 1:02
